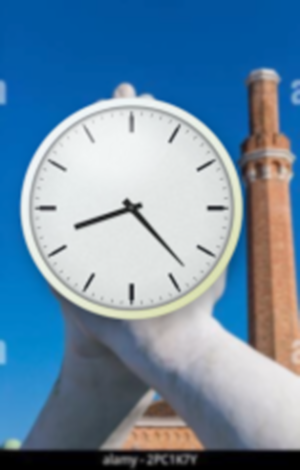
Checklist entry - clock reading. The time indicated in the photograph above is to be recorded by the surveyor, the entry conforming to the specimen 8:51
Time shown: 8:23
